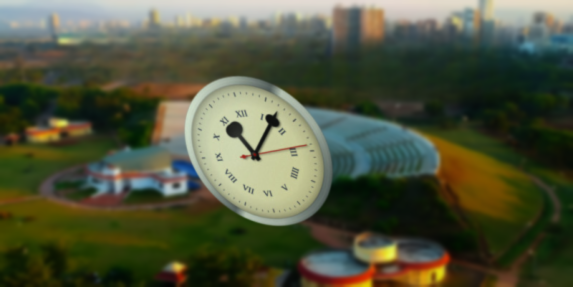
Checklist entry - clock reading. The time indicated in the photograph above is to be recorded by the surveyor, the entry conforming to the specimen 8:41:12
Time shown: 11:07:14
